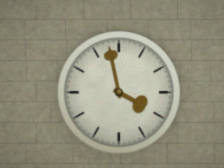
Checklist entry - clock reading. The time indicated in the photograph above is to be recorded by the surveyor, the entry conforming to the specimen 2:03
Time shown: 3:58
